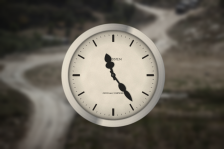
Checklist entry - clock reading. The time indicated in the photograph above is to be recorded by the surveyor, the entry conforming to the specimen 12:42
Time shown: 11:24
